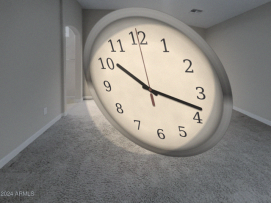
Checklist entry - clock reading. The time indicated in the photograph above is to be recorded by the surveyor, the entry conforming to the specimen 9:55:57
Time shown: 10:18:00
